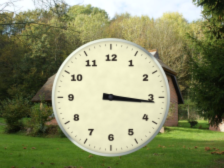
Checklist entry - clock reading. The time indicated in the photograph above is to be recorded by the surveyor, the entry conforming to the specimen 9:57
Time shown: 3:16
